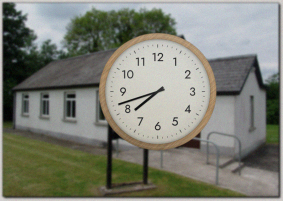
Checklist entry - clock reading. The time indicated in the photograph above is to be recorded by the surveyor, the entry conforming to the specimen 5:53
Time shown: 7:42
